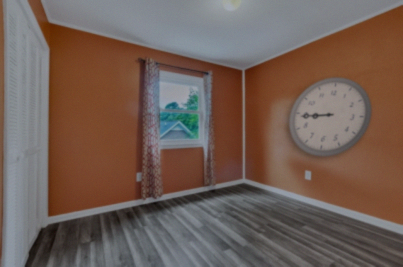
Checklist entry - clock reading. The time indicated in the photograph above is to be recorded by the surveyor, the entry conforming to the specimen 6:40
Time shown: 8:44
